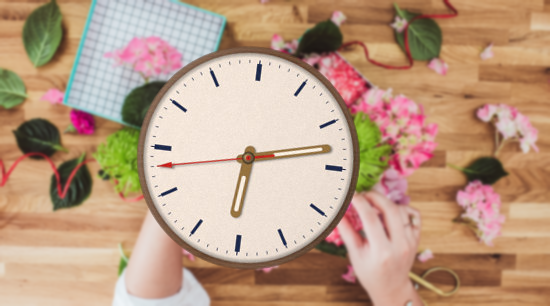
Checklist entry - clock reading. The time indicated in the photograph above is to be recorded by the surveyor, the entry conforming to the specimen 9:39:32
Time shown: 6:12:43
